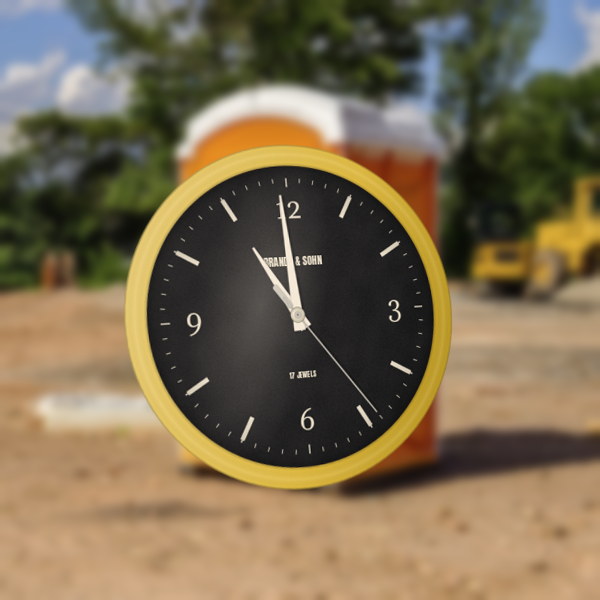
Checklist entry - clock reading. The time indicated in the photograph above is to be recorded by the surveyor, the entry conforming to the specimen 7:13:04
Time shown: 10:59:24
